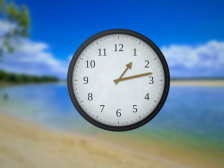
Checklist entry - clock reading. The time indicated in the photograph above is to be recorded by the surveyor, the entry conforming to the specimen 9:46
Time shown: 1:13
